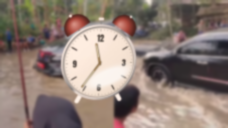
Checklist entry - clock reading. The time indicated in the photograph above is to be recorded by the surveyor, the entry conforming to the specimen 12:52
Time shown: 11:36
